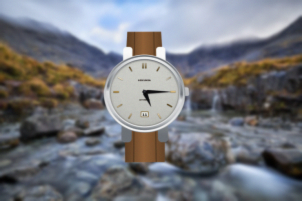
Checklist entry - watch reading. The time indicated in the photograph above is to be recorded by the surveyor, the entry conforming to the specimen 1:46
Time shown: 5:15
